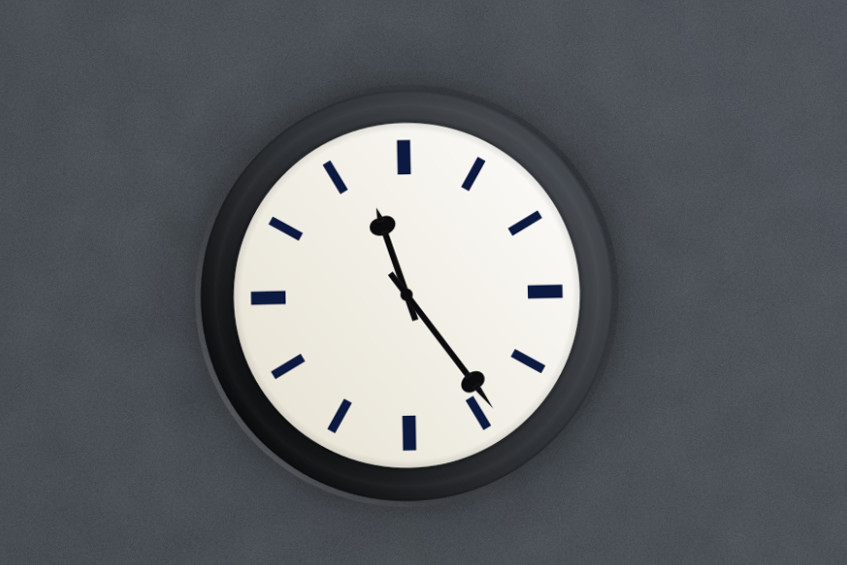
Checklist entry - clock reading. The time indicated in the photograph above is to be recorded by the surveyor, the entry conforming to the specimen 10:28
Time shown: 11:24
